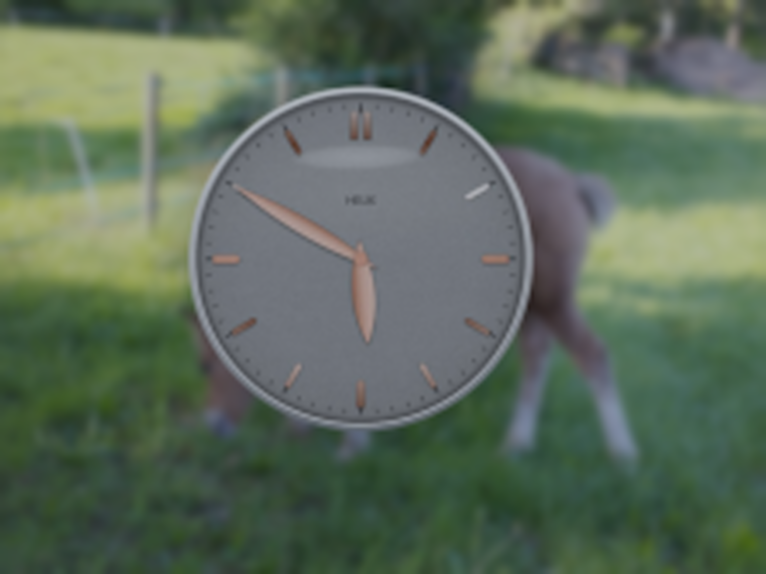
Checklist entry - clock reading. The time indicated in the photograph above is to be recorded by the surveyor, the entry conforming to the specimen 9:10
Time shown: 5:50
